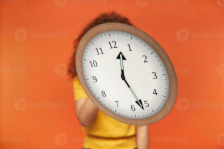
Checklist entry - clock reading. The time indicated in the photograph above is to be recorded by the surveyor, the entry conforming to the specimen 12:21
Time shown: 12:27
